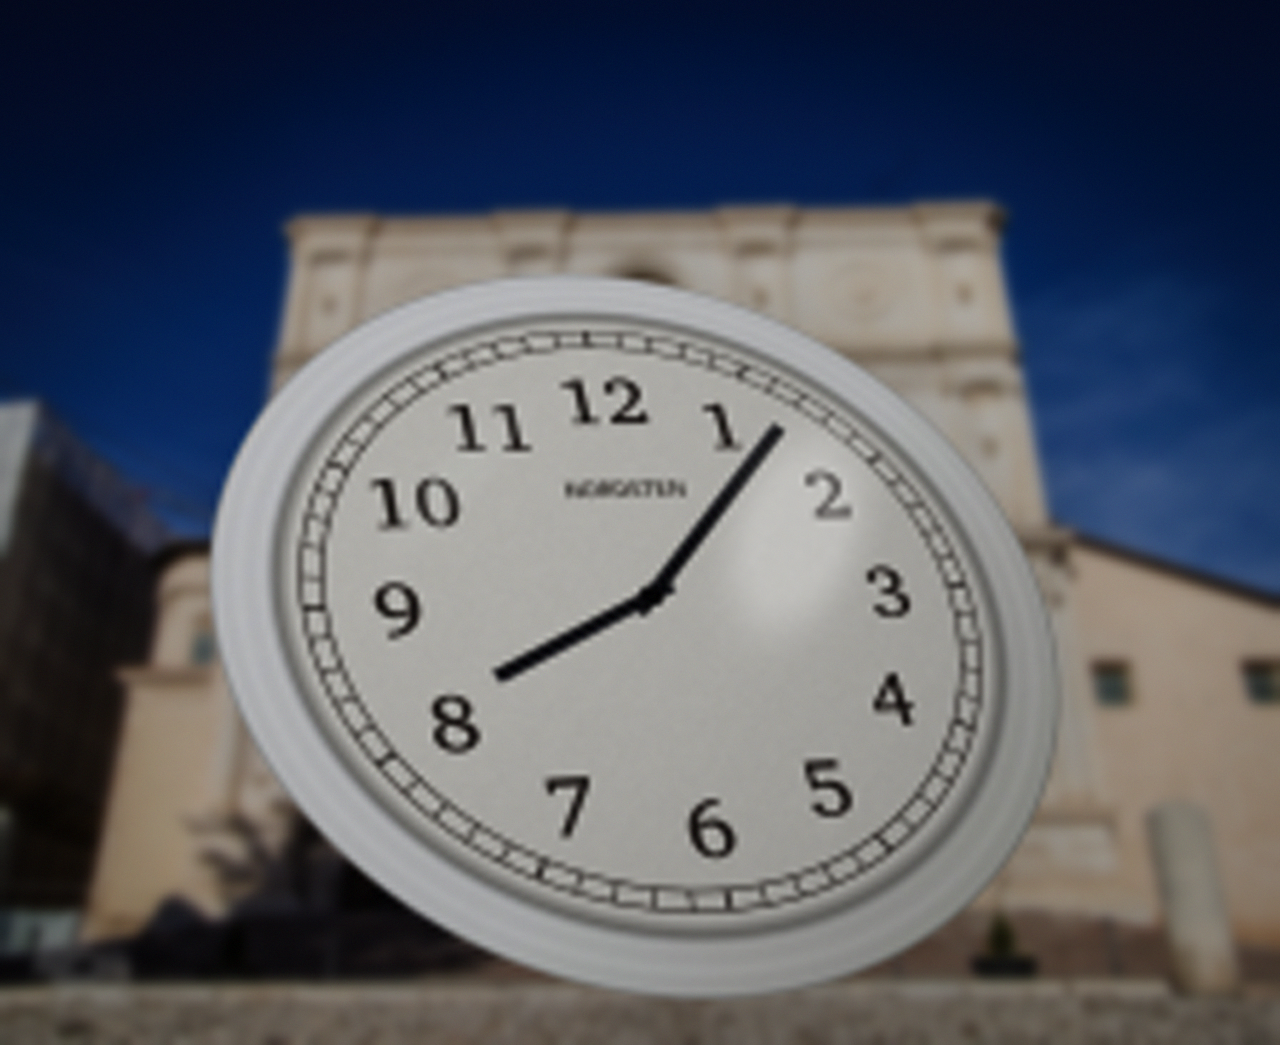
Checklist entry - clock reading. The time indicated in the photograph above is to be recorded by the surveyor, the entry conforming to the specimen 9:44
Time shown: 8:07
